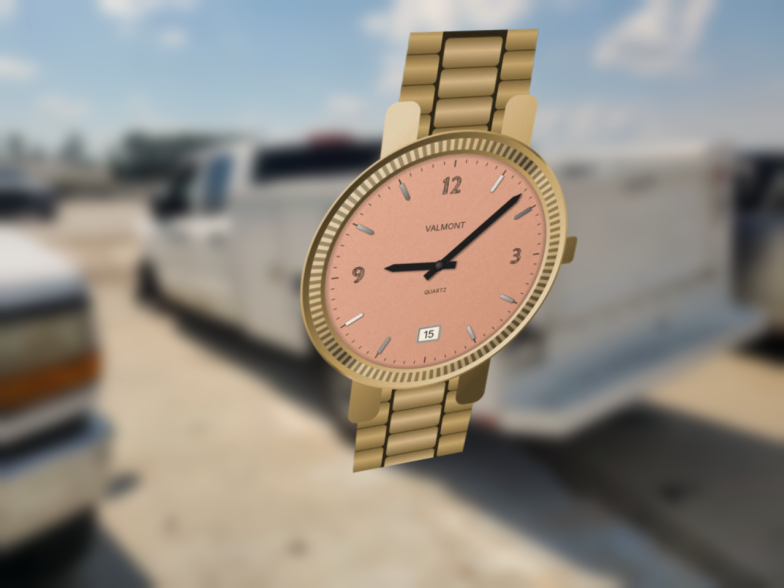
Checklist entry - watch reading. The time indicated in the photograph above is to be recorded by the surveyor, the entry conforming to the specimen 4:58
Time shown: 9:08
